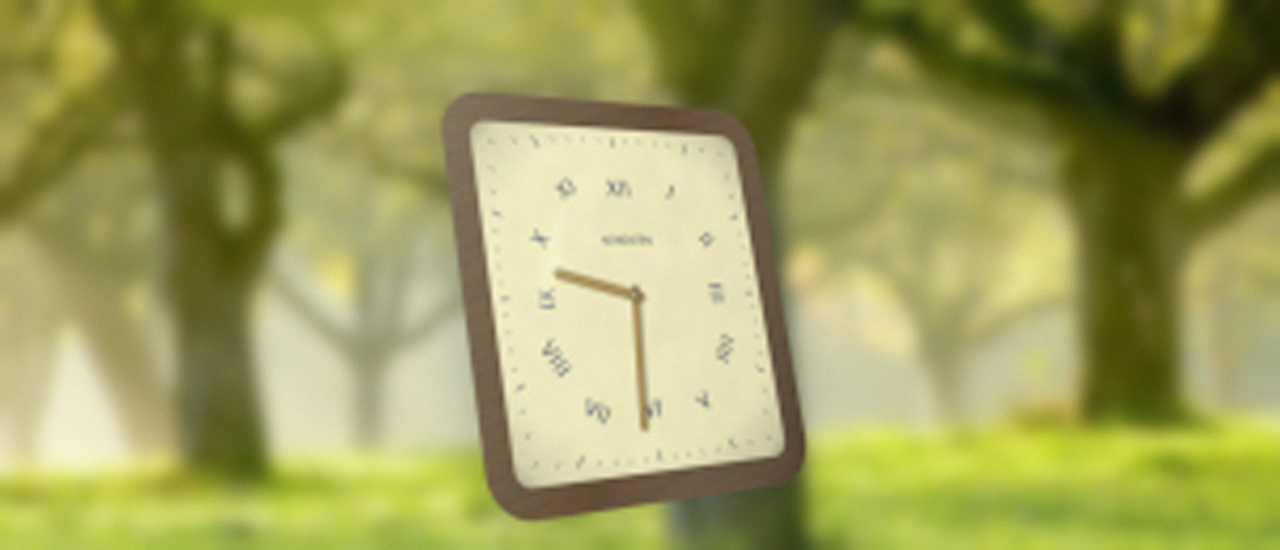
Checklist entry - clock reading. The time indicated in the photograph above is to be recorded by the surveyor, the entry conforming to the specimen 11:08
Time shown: 9:31
